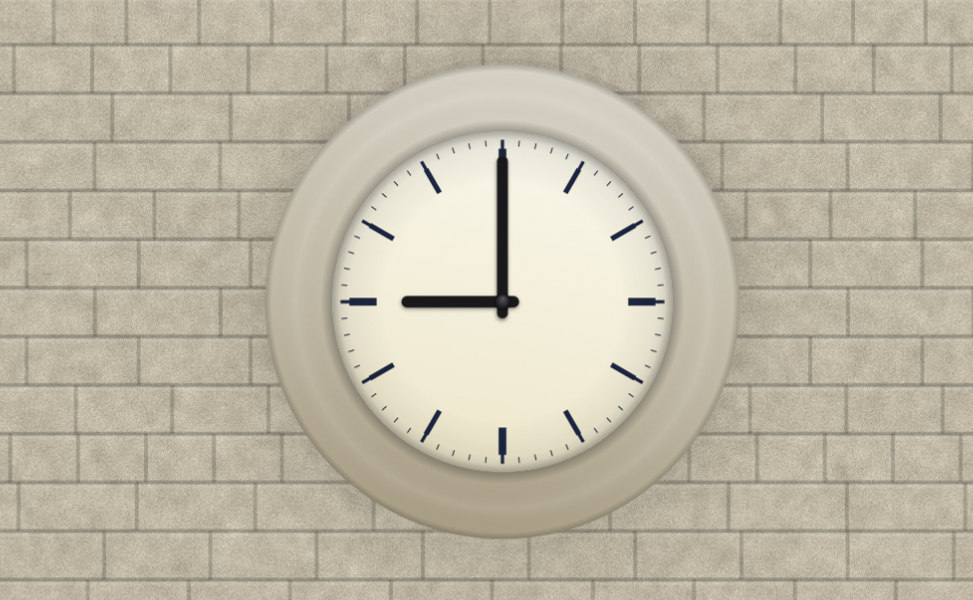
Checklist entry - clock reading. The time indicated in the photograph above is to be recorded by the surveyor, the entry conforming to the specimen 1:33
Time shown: 9:00
